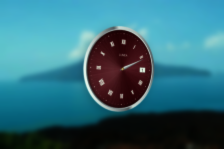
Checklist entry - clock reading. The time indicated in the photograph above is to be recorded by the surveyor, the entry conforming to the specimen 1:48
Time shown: 2:11
